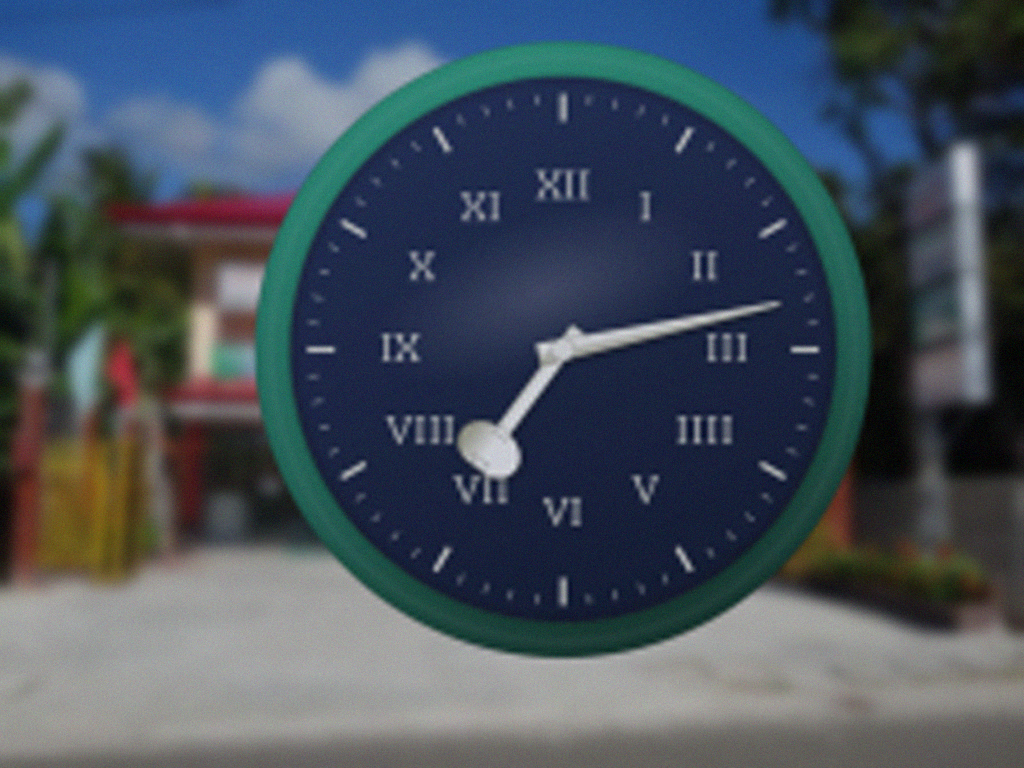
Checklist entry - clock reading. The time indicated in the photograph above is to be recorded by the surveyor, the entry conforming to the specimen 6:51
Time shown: 7:13
